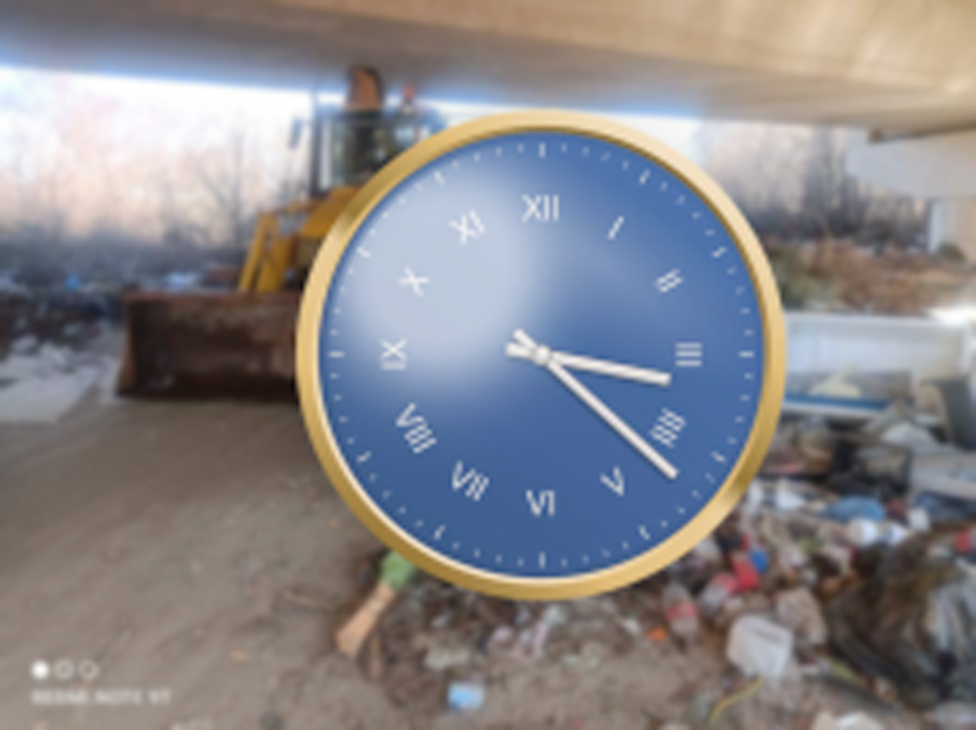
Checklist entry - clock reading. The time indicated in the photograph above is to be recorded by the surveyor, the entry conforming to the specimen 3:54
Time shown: 3:22
